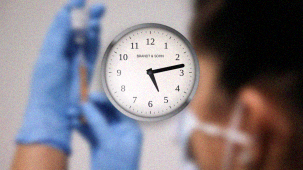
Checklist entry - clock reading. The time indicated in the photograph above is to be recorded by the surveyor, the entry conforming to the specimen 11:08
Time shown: 5:13
